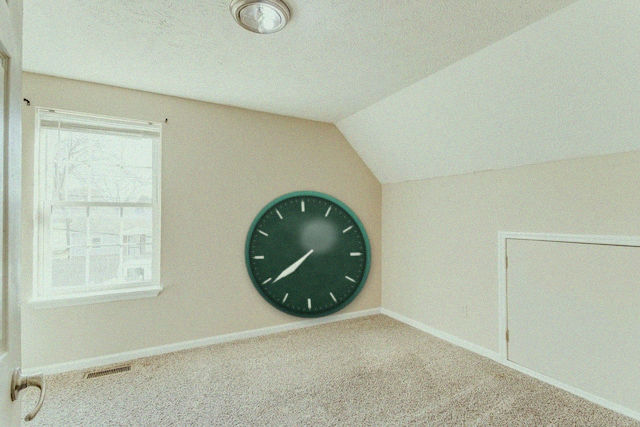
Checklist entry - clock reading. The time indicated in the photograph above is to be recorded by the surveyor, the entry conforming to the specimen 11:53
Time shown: 7:39
